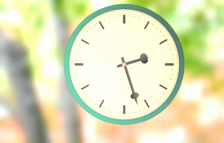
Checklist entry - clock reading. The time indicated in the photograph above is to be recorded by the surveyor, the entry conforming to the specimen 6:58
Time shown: 2:27
